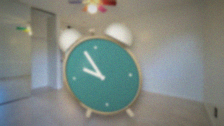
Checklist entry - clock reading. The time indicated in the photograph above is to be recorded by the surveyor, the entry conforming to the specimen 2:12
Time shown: 9:56
